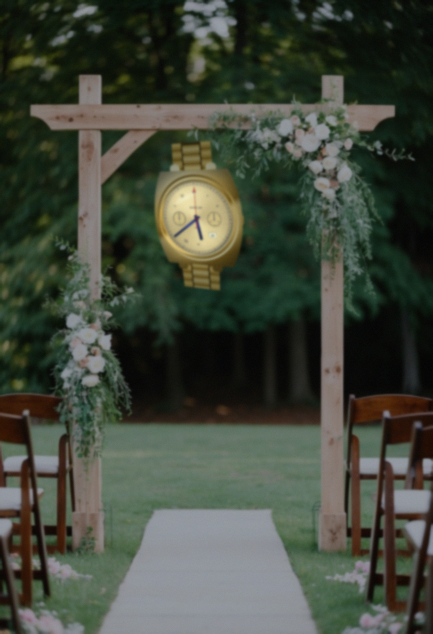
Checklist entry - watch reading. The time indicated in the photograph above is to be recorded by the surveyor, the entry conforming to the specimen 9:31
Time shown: 5:39
